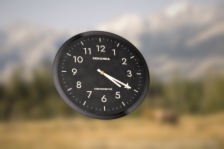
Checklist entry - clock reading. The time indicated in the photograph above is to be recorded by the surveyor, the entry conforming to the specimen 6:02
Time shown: 4:20
